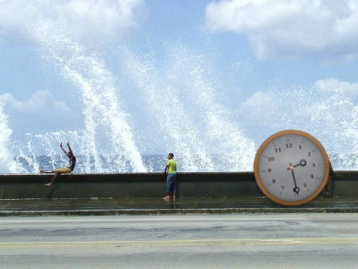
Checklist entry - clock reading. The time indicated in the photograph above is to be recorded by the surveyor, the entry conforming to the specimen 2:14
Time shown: 2:29
